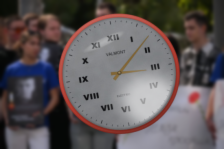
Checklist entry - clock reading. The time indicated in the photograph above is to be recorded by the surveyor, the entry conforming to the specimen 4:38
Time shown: 3:08
